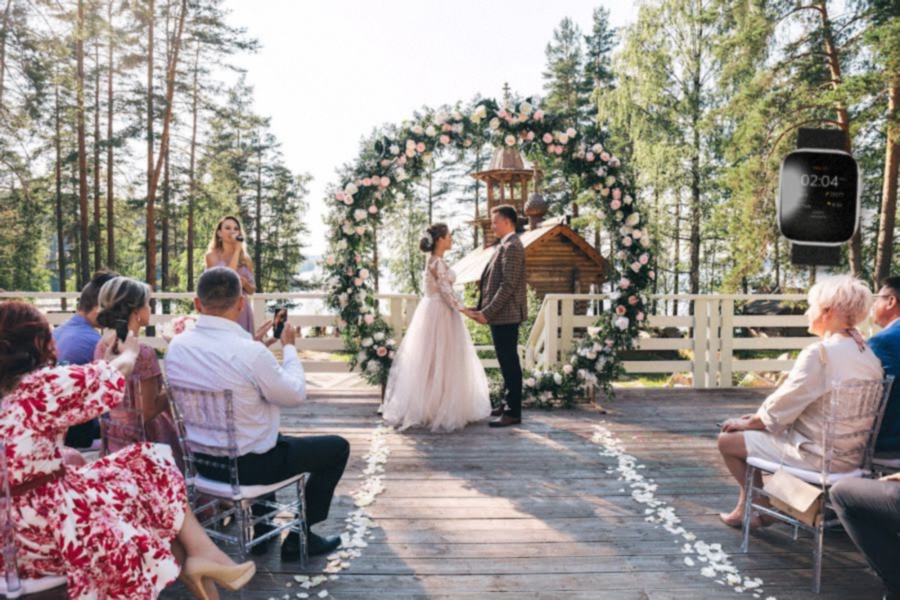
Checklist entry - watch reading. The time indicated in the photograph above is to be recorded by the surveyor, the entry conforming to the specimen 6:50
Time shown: 2:04
